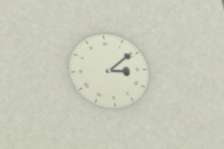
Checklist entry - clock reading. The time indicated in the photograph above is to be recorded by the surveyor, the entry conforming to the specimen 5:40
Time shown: 3:09
